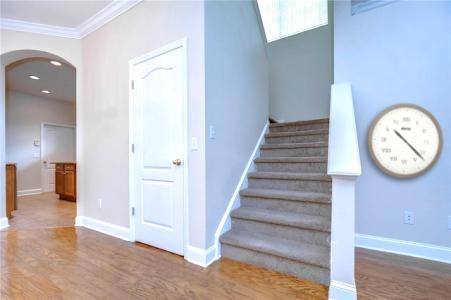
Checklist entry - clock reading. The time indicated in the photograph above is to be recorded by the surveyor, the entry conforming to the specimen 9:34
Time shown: 10:22
